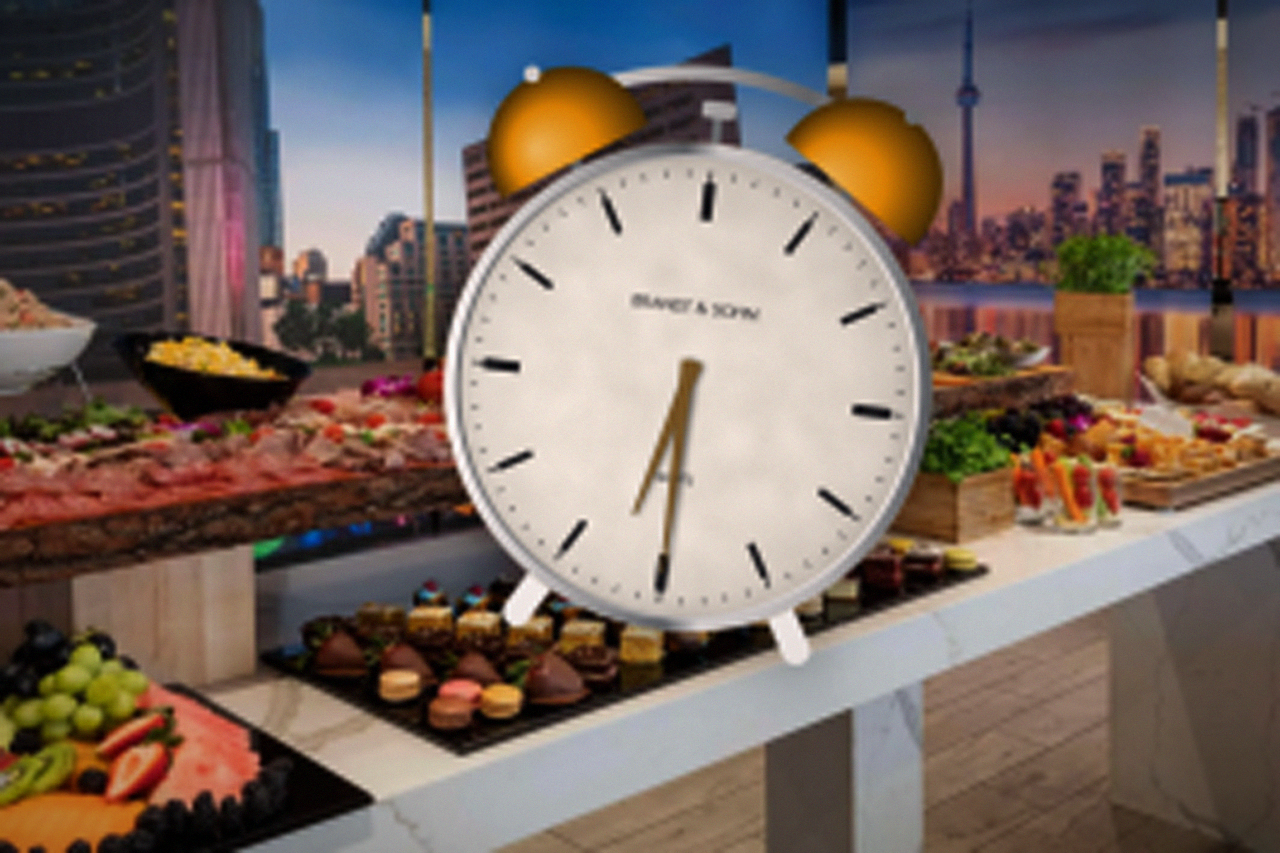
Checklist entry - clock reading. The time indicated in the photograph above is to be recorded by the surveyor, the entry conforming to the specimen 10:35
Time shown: 6:30
